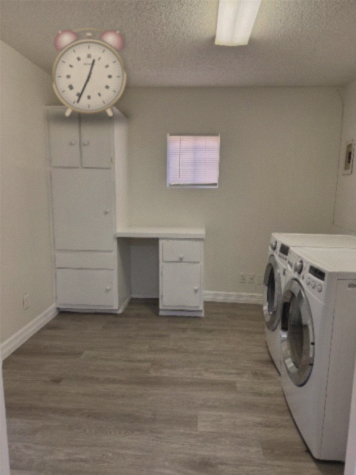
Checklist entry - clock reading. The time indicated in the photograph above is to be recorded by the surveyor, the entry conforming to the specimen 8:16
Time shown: 12:34
